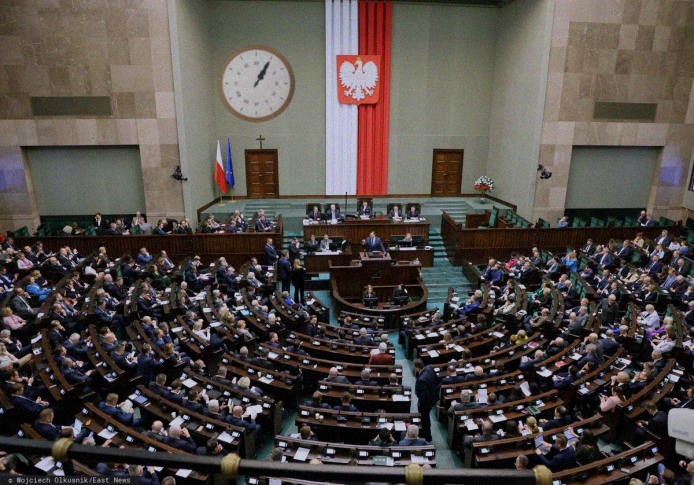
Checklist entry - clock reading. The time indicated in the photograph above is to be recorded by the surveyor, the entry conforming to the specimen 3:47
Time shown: 1:05
